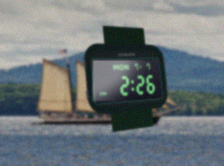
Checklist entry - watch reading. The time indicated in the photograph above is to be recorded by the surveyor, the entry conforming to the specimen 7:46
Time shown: 2:26
